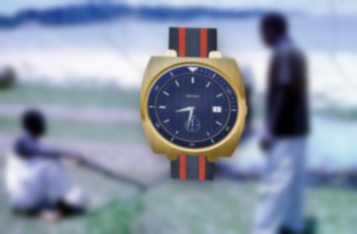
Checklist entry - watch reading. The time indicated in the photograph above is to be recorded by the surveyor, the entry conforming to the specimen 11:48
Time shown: 8:32
